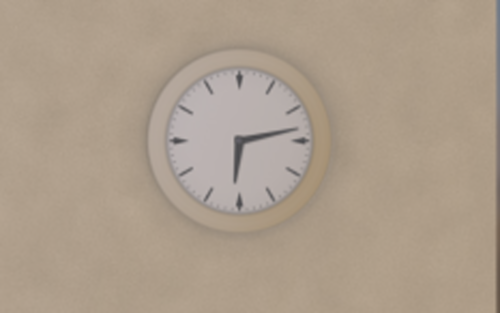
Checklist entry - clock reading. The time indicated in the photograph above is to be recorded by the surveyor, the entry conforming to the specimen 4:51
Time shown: 6:13
